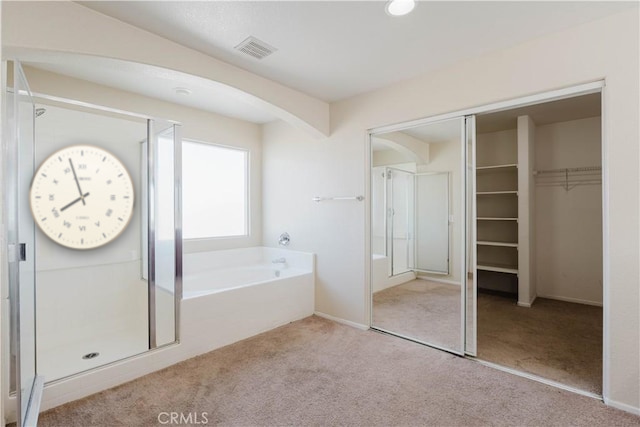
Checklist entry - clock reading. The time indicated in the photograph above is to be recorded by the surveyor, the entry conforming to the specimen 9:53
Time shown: 7:57
